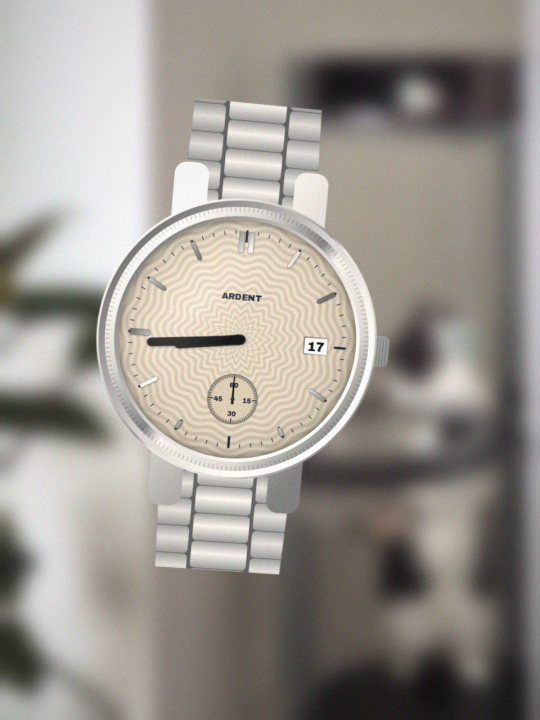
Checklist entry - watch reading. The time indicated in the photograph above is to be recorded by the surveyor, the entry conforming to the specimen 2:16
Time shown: 8:44
